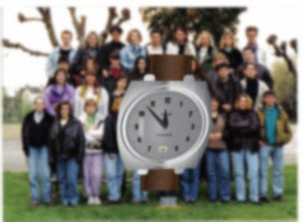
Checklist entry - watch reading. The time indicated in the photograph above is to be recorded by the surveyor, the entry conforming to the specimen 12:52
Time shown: 11:53
